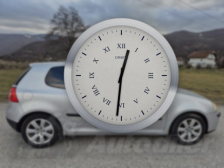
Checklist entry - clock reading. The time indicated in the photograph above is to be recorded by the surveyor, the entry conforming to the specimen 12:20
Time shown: 12:31
